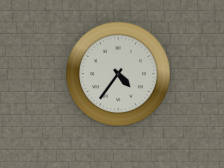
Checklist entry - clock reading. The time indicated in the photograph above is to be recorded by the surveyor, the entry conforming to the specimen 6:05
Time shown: 4:36
